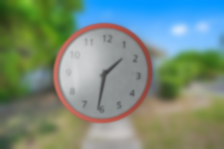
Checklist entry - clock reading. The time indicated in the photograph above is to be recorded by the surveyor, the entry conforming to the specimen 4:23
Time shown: 1:31
